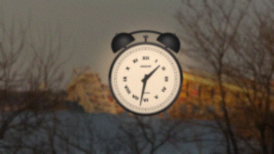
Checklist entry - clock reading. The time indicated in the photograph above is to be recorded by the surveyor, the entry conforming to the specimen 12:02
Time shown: 1:32
